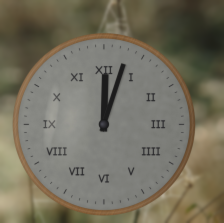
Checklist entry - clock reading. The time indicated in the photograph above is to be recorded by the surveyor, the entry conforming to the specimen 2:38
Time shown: 12:03
